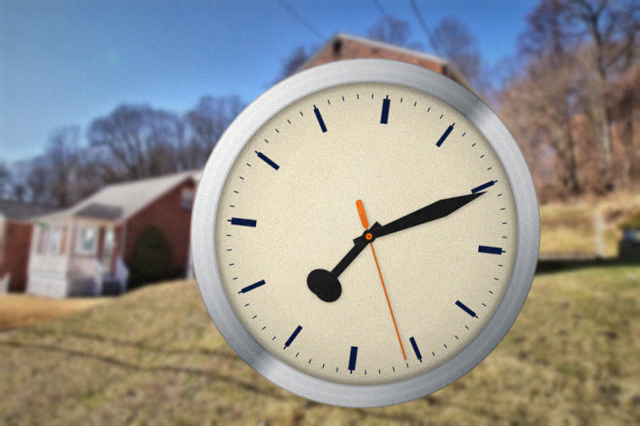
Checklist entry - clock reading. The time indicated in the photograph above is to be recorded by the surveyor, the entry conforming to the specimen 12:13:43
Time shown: 7:10:26
